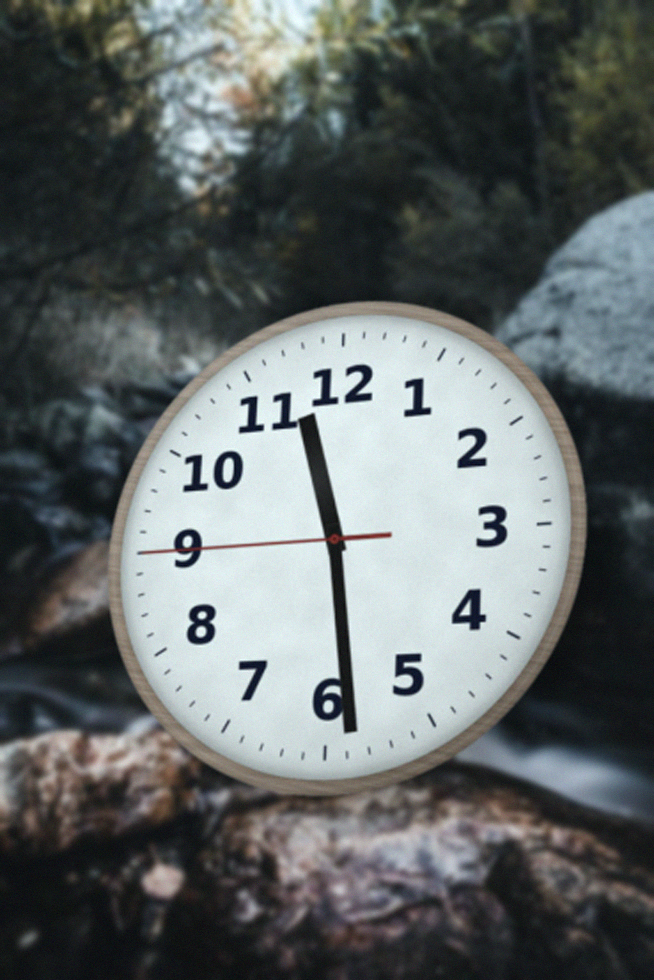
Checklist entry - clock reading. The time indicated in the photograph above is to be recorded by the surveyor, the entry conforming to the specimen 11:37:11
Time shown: 11:28:45
